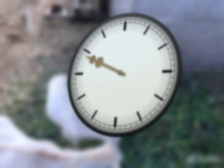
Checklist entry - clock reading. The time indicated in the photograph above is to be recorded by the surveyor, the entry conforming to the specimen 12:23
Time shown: 9:49
